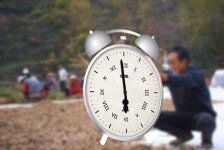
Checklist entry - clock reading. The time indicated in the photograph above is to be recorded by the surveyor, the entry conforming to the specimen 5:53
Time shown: 5:59
